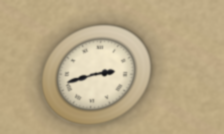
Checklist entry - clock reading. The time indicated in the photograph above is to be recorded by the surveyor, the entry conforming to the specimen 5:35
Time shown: 2:42
